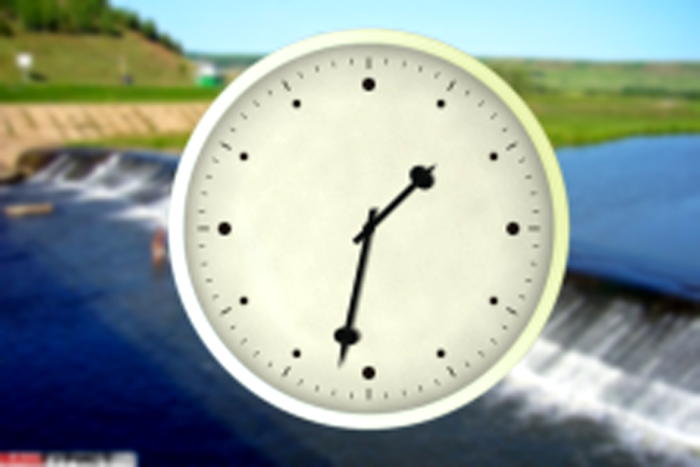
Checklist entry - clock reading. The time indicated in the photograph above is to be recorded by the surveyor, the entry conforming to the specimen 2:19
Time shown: 1:32
